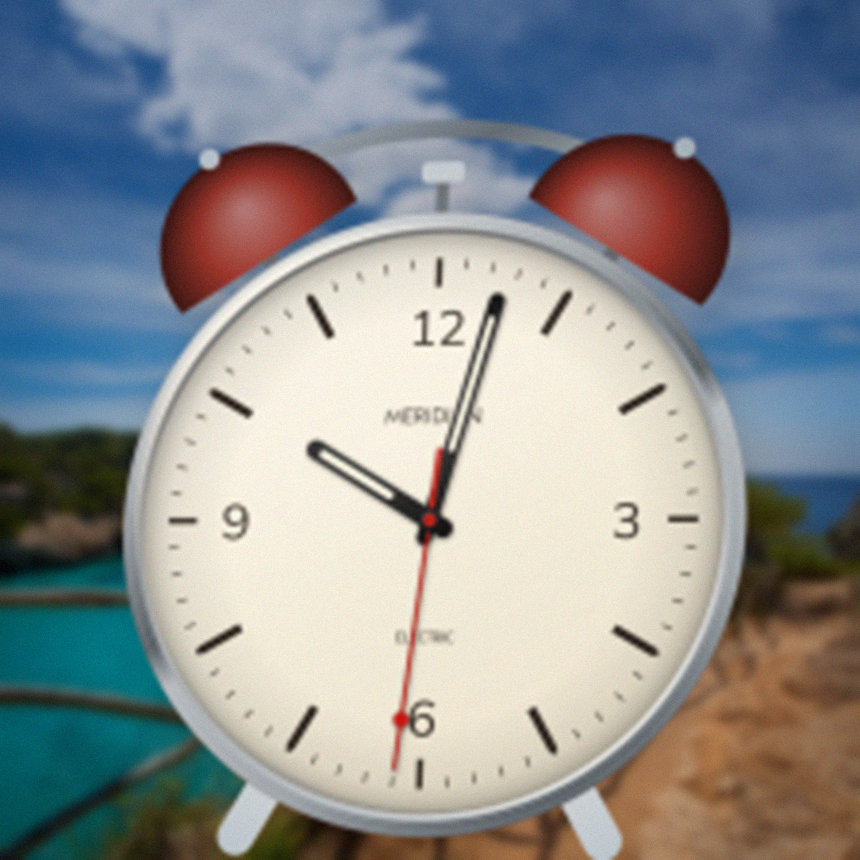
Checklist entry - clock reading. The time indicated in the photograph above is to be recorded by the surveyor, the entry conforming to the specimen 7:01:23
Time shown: 10:02:31
